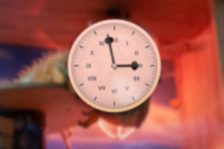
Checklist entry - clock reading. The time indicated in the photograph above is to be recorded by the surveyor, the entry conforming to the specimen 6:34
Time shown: 2:58
